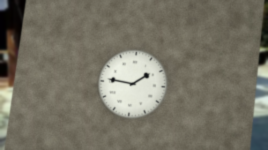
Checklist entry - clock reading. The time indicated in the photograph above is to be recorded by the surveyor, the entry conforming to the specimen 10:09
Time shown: 1:46
